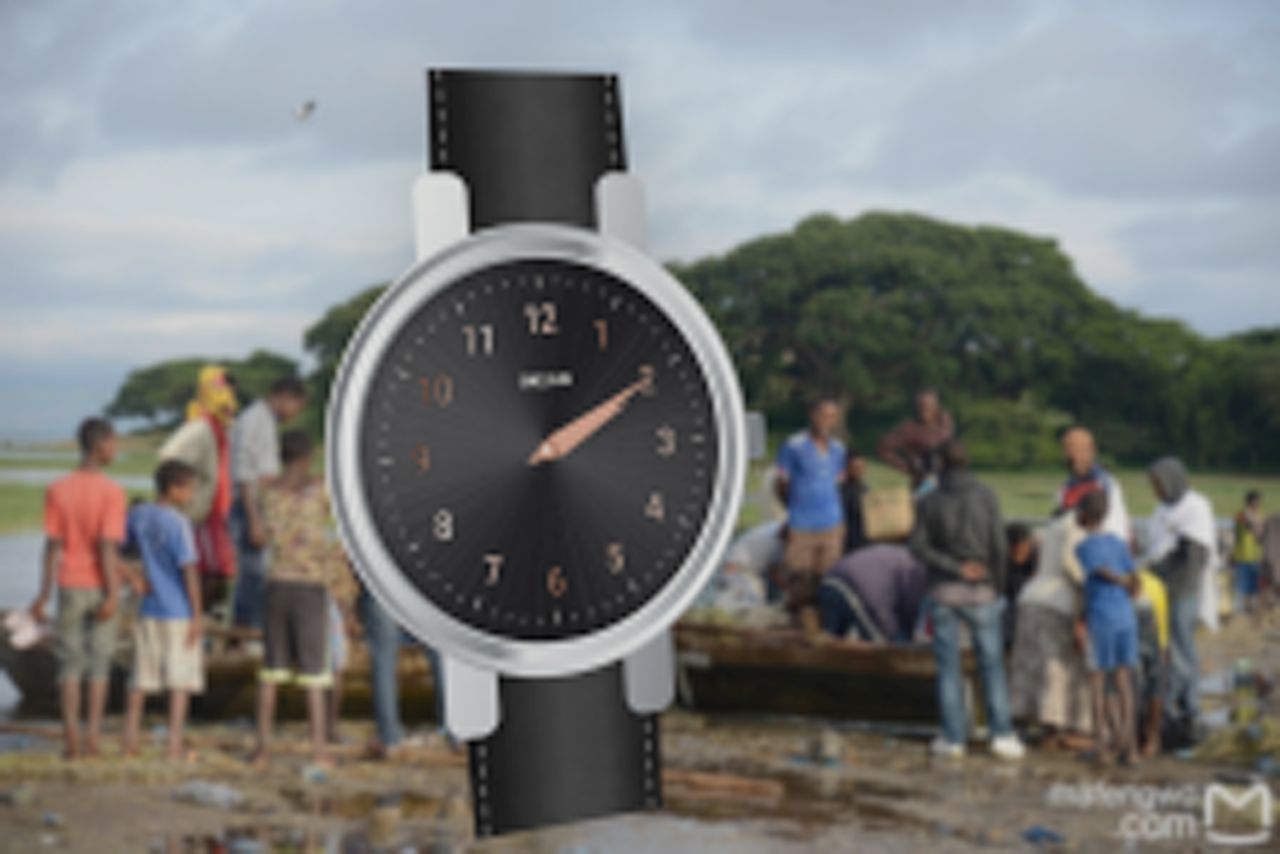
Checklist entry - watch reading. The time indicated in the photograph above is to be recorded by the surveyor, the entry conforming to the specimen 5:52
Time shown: 2:10
